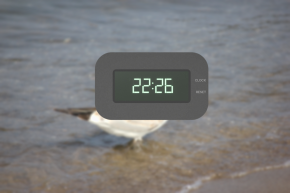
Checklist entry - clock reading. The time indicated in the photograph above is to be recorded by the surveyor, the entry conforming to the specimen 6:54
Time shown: 22:26
